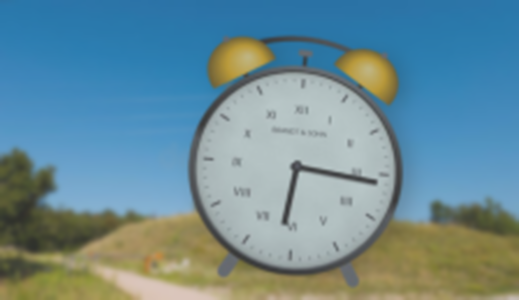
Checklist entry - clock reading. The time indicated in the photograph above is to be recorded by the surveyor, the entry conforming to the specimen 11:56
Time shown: 6:16
